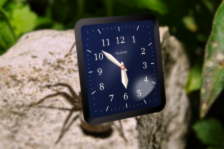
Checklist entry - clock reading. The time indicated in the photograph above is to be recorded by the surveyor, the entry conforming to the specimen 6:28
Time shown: 5:52
